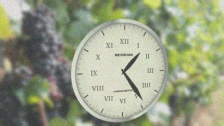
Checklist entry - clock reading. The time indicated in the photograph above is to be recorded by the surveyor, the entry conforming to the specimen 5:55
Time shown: 1:24
